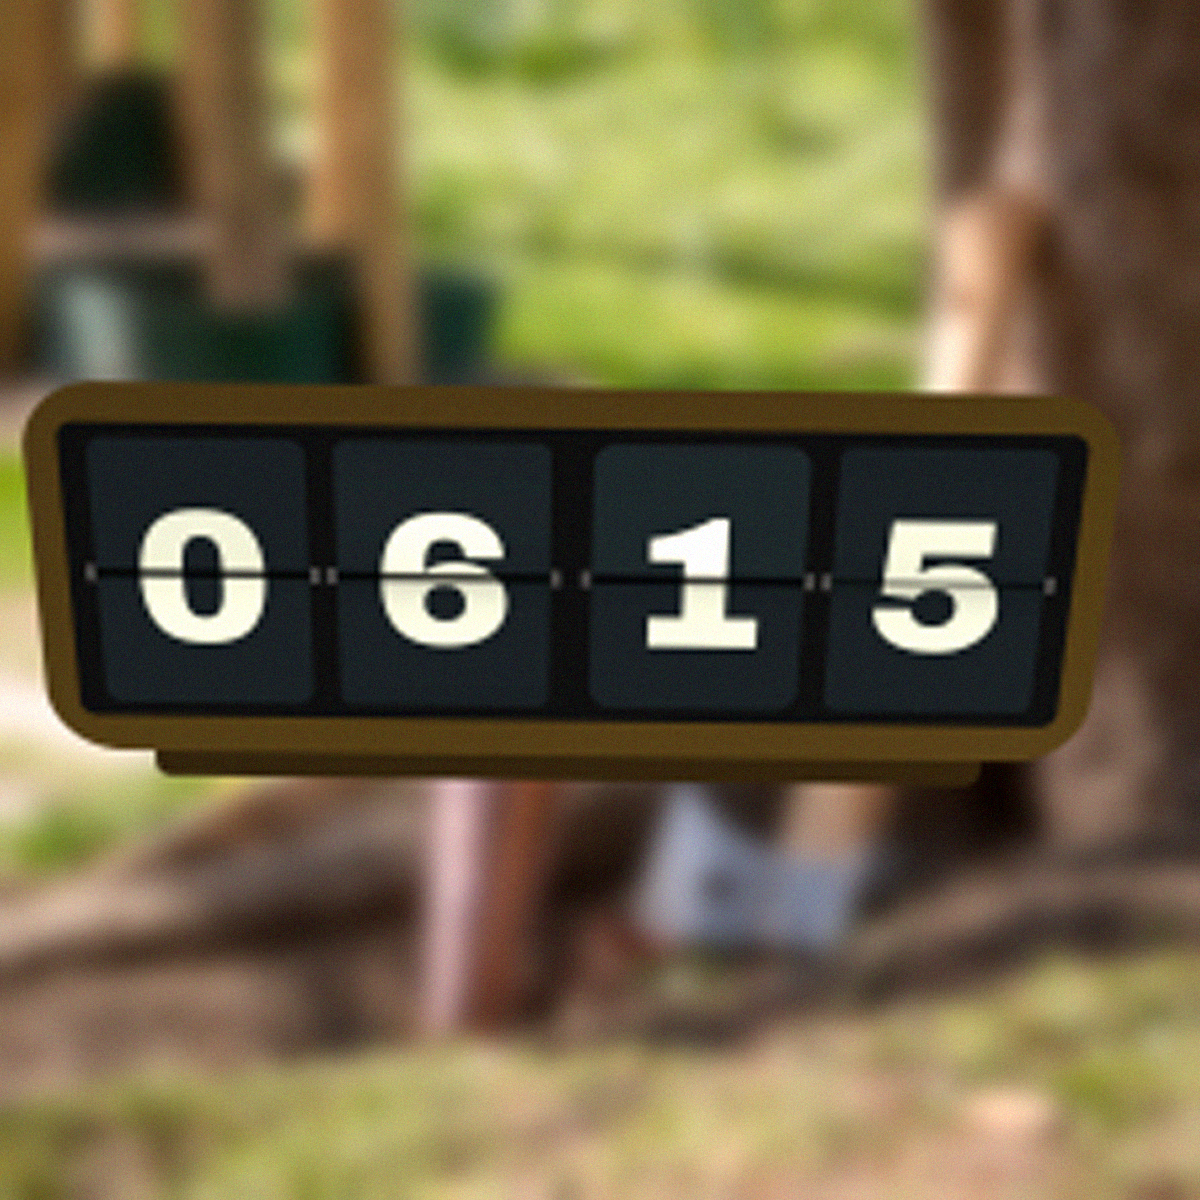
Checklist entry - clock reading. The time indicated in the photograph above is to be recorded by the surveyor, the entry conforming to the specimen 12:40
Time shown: 6:15
